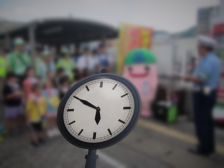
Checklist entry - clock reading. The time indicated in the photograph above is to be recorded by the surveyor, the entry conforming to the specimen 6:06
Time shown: 5:50
